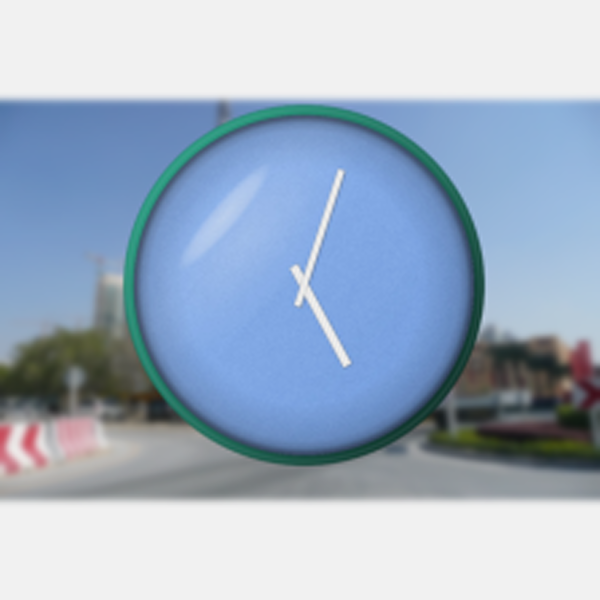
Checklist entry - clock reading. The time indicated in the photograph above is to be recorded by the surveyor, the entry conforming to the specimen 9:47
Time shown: 5:03
